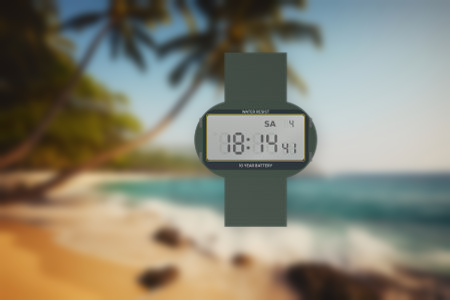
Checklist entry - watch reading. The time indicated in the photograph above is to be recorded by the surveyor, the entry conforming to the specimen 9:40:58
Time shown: 18:14:41
